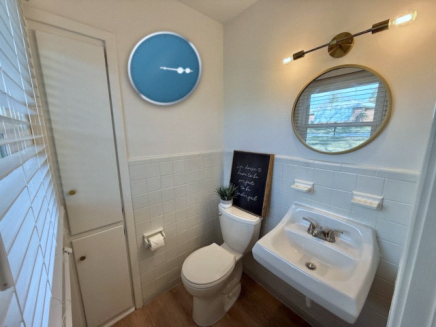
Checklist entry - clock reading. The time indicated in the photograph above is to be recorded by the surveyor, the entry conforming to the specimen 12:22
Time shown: 3:16
